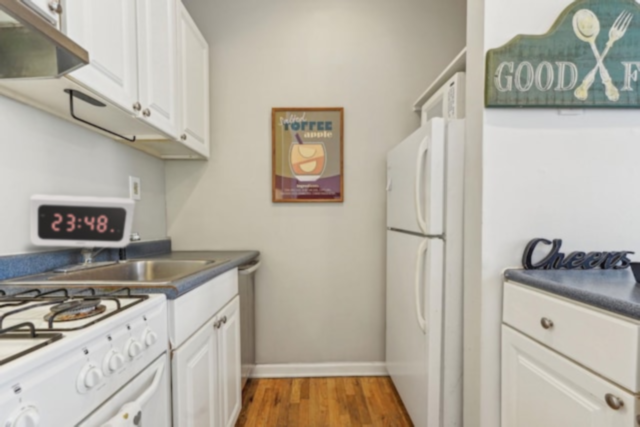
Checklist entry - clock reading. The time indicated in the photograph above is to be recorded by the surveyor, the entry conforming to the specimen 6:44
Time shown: 23:48
